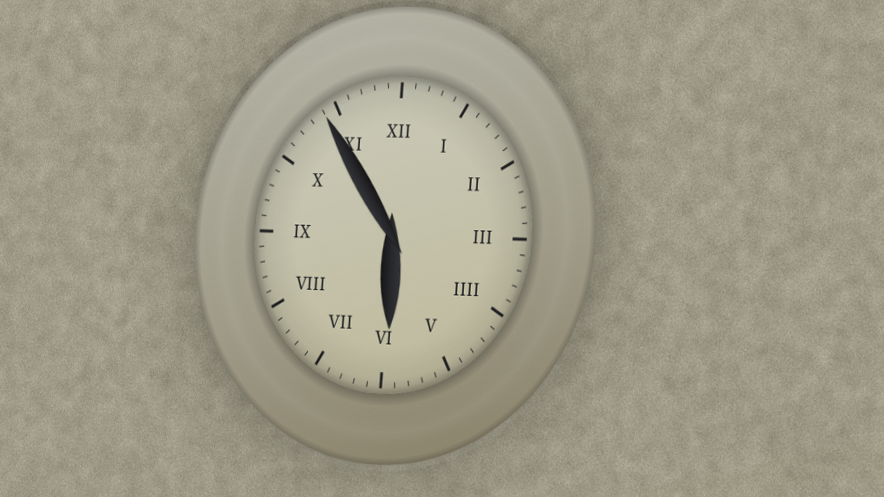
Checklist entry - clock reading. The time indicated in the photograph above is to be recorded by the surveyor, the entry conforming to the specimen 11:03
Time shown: 5:54
